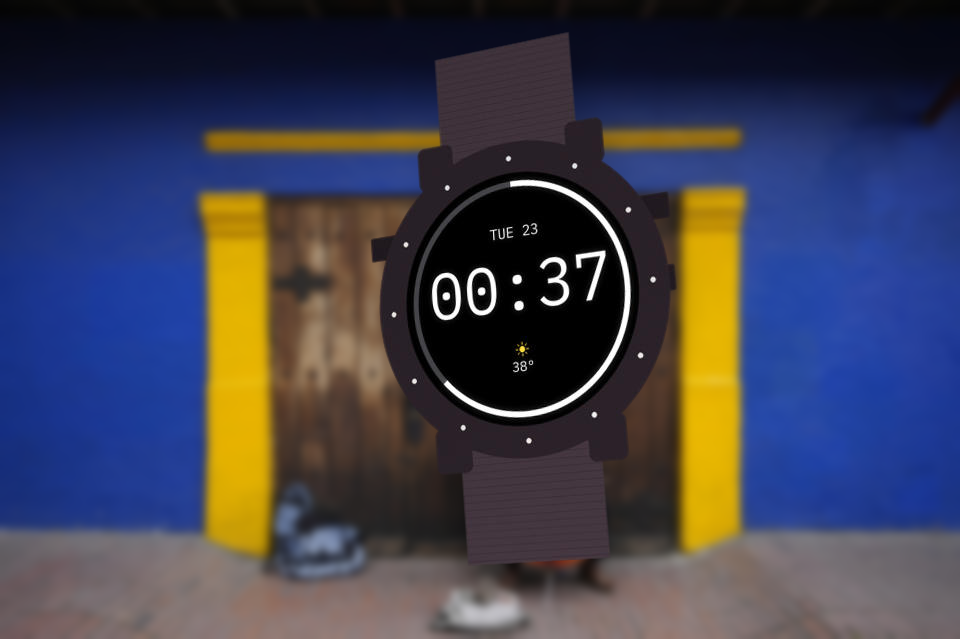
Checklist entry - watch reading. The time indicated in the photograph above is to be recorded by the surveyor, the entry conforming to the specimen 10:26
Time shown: 0:37
